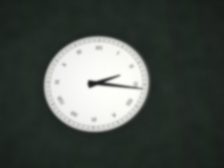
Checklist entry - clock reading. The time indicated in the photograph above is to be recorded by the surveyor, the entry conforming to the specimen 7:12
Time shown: 2:16
